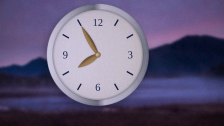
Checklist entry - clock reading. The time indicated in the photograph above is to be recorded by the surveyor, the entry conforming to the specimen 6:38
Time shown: 7:55
